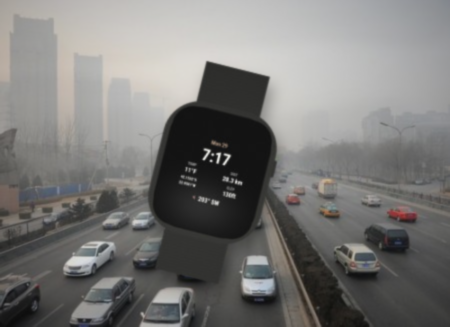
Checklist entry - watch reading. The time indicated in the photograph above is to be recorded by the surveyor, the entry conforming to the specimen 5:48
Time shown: 7:17
